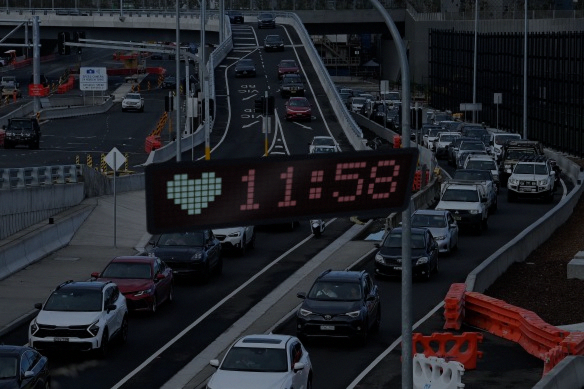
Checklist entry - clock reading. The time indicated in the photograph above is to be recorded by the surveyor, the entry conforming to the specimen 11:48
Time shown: 11:58
